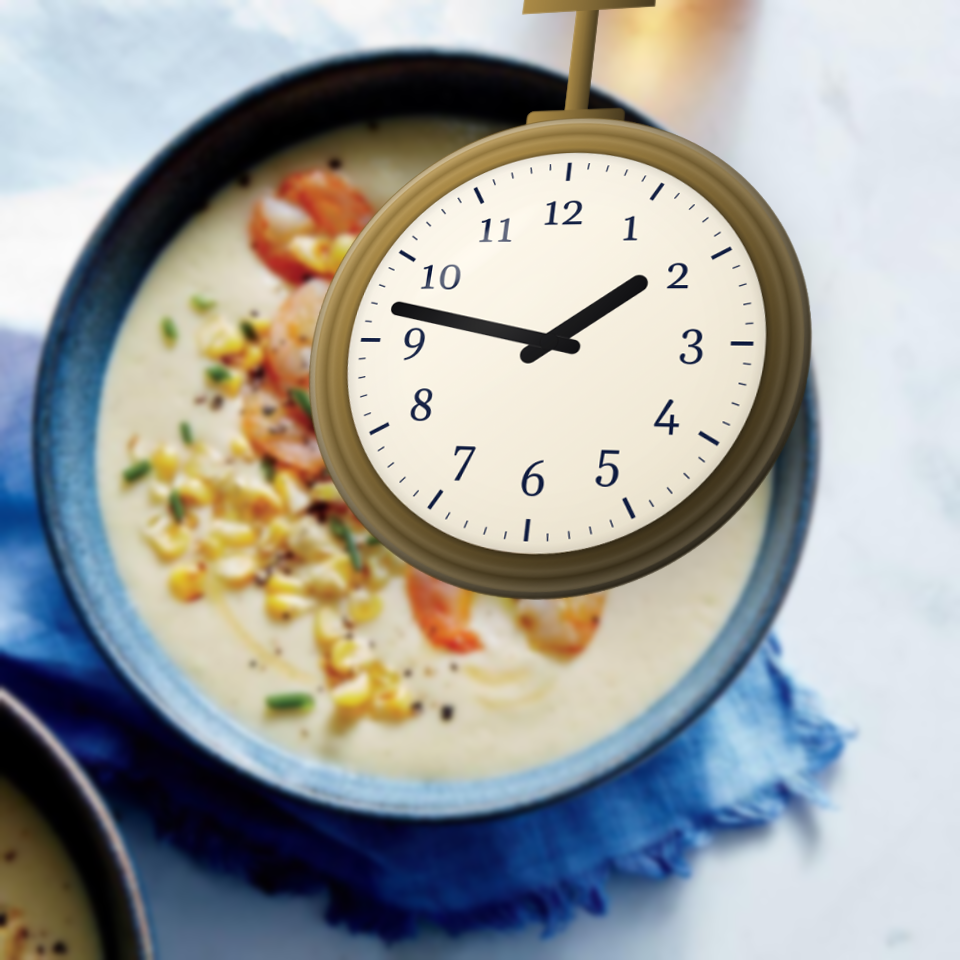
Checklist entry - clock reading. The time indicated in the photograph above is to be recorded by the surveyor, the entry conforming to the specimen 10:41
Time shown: 1:47
